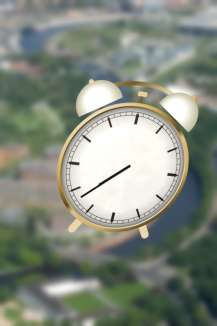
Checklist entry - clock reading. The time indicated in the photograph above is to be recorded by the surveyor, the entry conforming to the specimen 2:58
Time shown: 7:38
